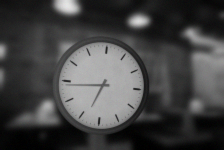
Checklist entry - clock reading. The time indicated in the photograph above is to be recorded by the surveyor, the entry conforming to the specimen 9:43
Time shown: 6:44
